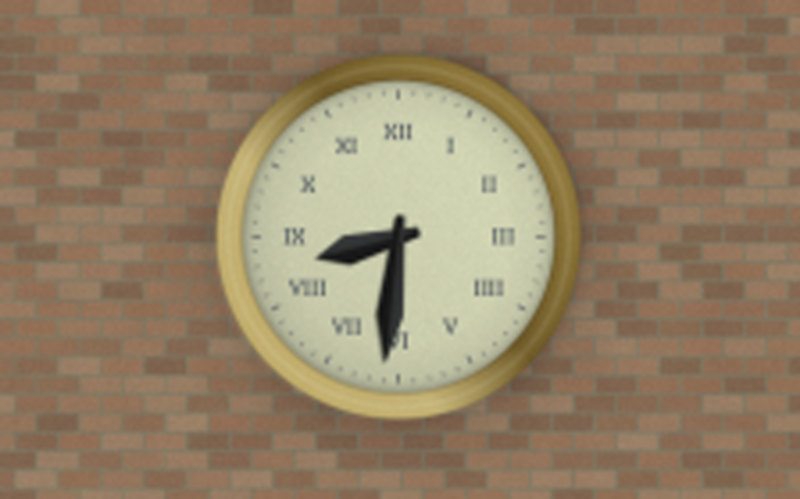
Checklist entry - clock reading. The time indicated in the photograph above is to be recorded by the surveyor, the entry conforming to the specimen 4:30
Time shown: 8:31
